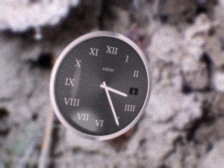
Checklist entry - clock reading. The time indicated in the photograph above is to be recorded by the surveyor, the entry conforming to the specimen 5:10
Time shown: 3:25
